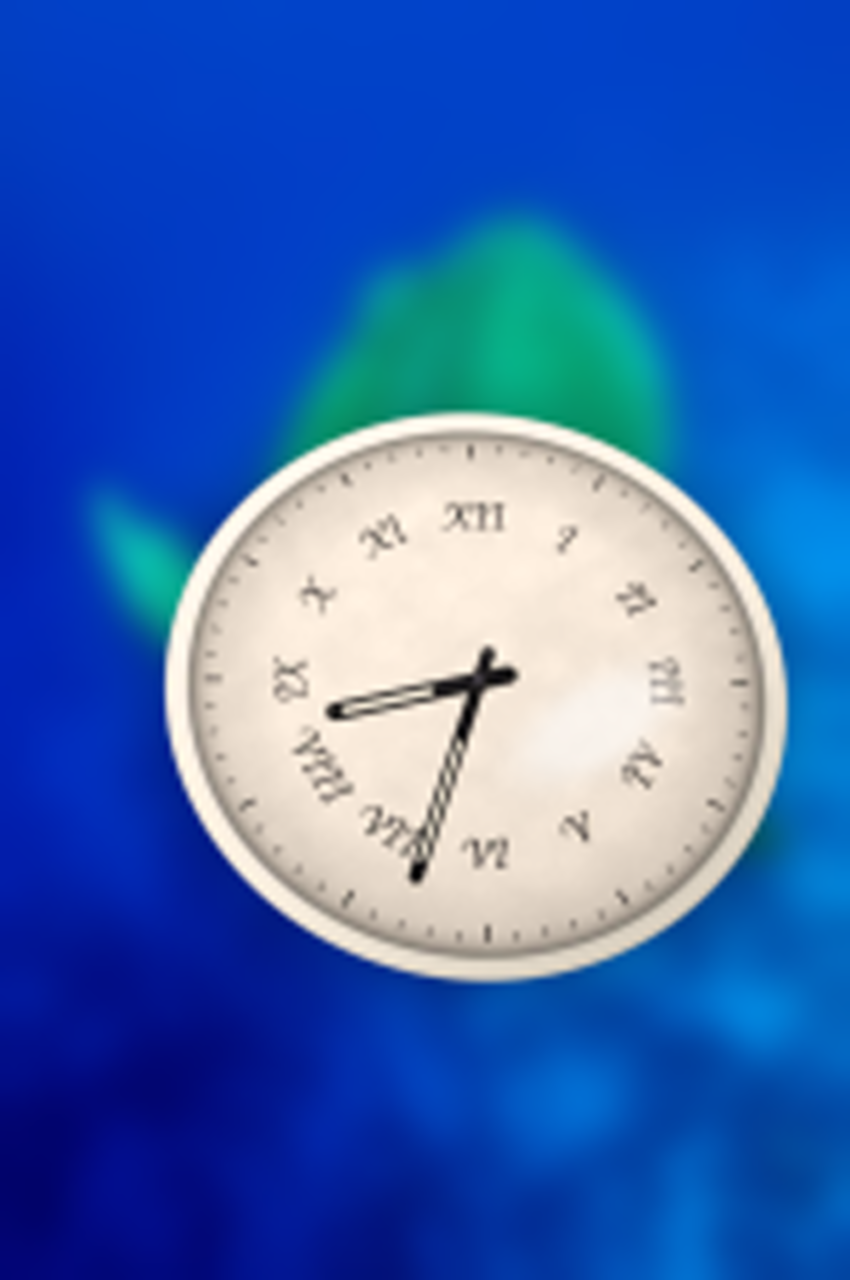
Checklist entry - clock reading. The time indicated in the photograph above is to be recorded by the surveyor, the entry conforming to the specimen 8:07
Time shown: 8:33
